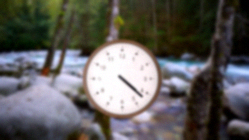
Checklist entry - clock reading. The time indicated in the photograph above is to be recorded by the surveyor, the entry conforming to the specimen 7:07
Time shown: 4:22
